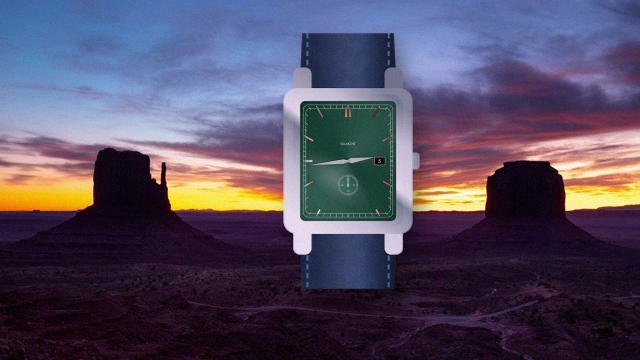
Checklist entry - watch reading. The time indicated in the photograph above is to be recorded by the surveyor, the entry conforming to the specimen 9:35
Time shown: 2:44
